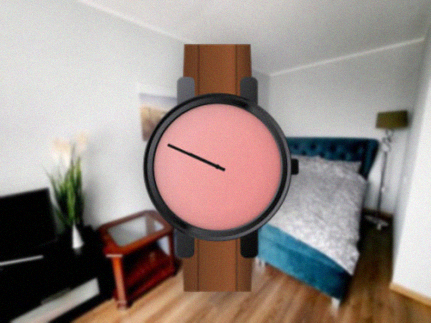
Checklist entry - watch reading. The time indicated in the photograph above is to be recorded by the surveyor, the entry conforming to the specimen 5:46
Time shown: 9:49
